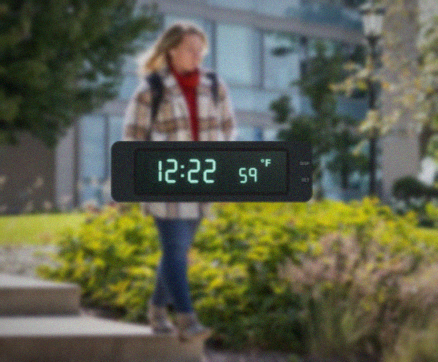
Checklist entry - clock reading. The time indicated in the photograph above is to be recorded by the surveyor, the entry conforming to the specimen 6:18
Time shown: 12:22
